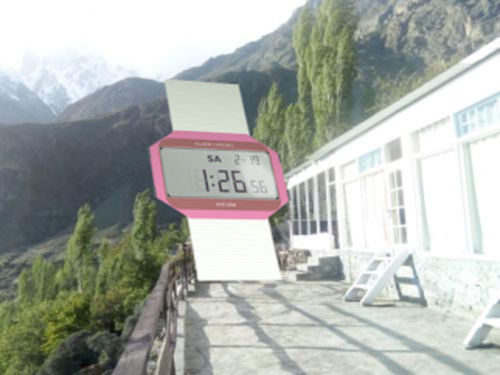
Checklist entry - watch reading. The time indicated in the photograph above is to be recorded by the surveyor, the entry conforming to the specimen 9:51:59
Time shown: 1:26:56
